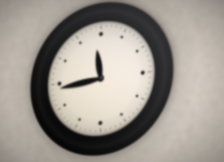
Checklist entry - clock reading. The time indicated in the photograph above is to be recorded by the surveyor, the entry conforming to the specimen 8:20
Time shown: 11:44
